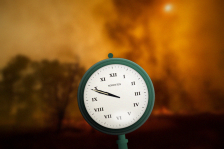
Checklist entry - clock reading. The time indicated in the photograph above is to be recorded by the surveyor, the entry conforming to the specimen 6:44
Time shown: 9:49
